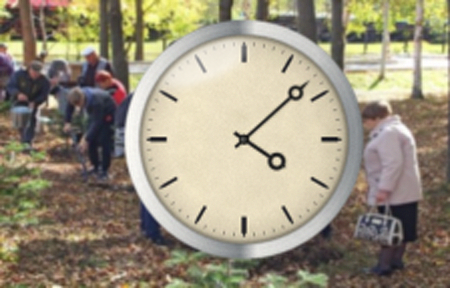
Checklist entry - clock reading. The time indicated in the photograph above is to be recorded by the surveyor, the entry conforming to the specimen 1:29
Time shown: 4:08
